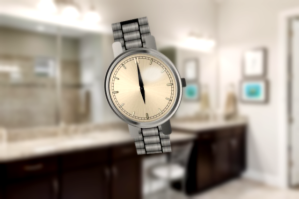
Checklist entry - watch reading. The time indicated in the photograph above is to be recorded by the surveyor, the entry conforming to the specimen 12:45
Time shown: 6:00
